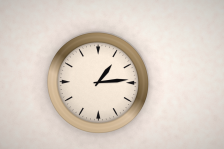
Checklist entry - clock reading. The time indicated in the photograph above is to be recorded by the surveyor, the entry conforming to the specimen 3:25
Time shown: 1:14
